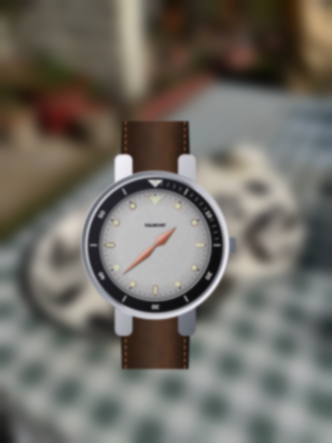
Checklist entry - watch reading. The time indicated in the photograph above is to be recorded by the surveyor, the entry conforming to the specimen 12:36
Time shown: 1:38
